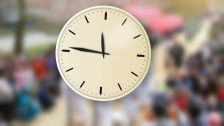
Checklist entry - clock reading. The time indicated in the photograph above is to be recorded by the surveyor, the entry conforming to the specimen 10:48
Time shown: 11:46
